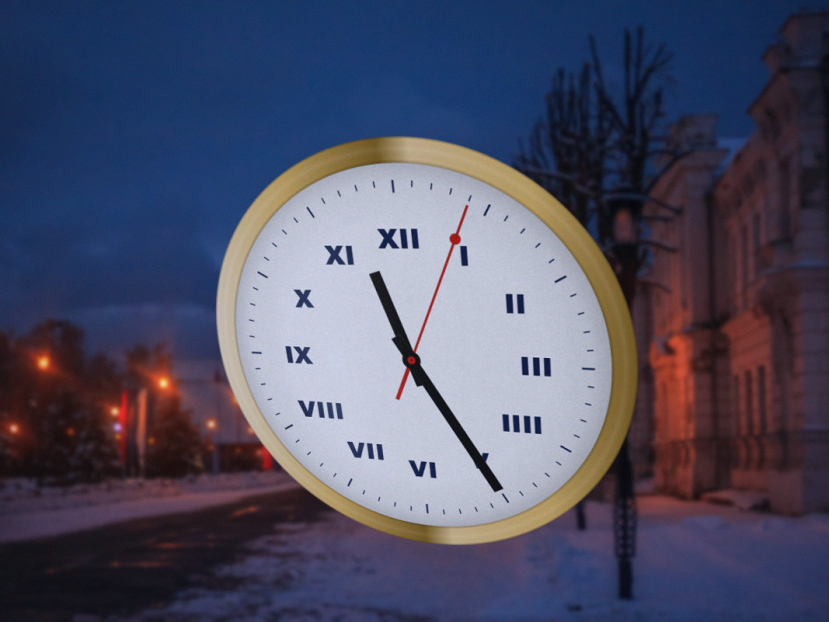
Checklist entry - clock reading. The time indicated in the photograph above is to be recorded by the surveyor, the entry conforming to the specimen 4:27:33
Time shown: 11:25:04
